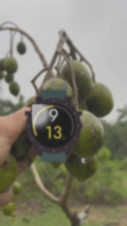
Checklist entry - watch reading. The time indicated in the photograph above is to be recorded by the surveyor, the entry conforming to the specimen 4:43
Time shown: 9:13
